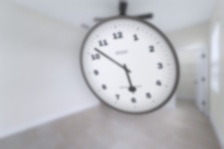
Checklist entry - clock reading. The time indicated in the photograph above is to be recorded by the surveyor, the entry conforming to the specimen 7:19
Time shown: 5:52
